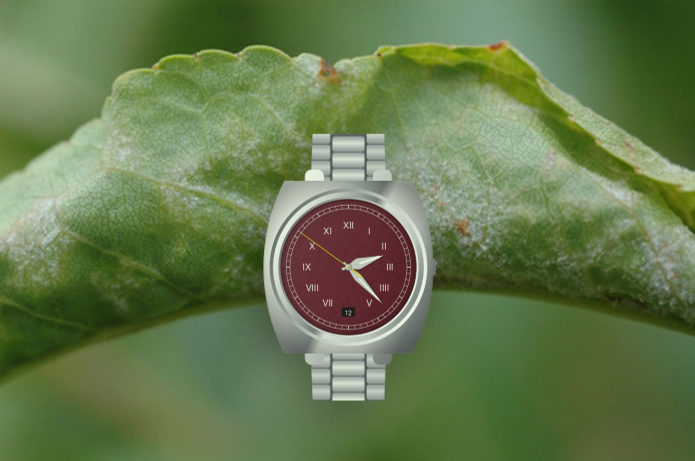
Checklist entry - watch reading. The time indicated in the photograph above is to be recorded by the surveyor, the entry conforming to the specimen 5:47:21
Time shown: 2:22:51
